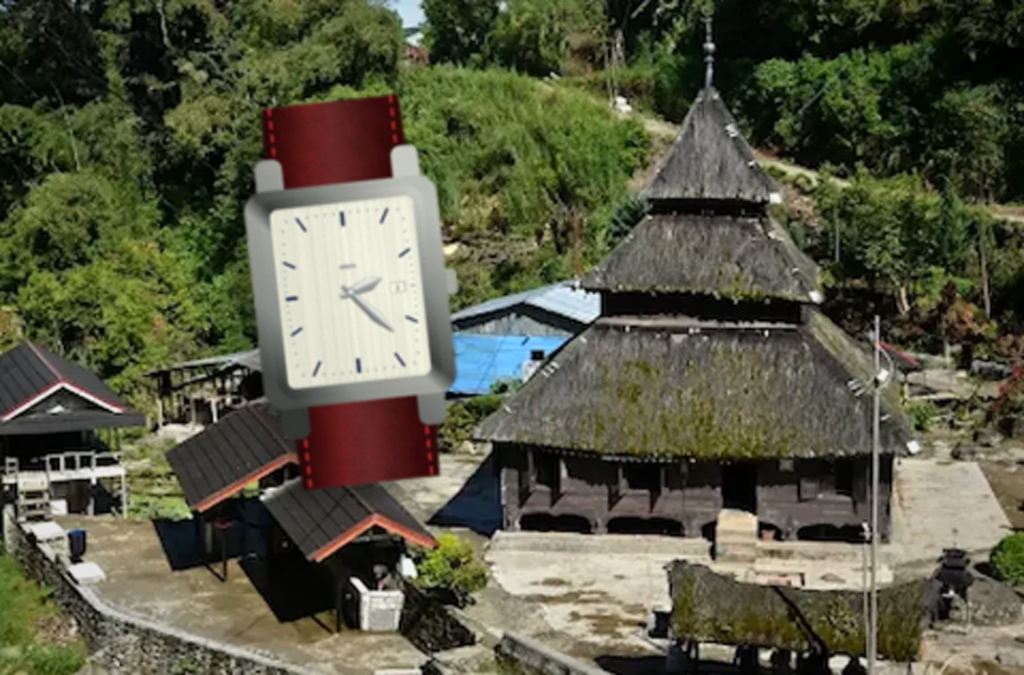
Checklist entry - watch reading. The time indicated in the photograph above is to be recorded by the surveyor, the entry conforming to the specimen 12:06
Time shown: 2:23
